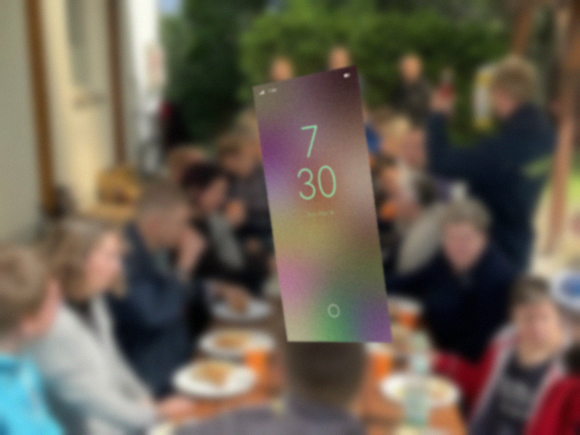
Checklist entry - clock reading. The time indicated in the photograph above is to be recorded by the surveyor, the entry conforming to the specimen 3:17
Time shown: 7:30
